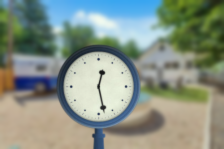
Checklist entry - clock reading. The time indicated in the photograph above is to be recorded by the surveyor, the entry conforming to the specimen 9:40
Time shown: 12:28
